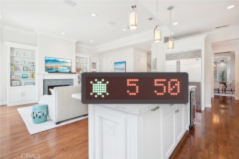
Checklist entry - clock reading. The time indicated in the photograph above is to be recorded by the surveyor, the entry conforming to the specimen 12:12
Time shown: 5:50
